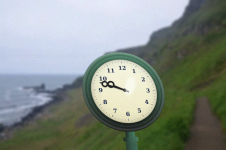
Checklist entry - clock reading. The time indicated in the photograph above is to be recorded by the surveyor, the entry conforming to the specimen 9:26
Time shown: 9:48
